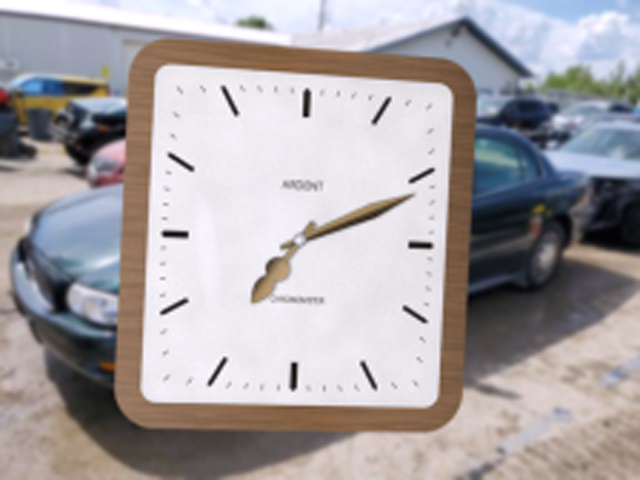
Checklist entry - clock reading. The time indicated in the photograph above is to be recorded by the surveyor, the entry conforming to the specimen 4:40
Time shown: 7:11
